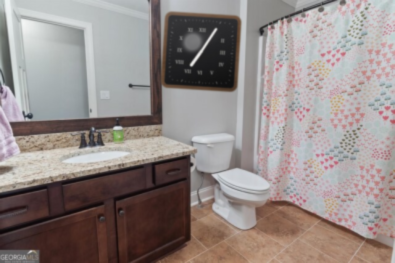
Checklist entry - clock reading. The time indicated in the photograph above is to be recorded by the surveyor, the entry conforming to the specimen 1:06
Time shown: 7:05
